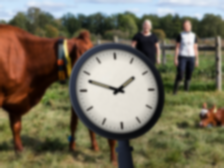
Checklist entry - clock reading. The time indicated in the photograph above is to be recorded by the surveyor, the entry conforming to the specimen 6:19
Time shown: 1:48
